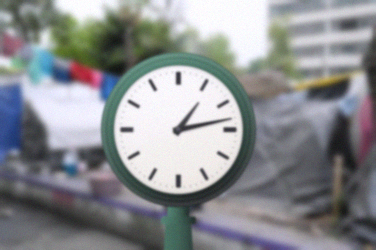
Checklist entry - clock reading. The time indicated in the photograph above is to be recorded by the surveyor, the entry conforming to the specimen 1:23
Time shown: 1:13
